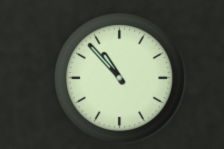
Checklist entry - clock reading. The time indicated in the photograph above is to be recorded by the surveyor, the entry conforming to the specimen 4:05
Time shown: 10:53
